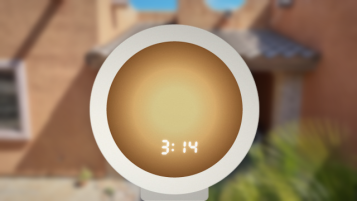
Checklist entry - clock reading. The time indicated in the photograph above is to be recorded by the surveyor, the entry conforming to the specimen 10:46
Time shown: 3:14
